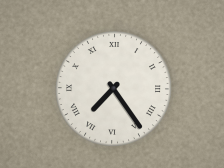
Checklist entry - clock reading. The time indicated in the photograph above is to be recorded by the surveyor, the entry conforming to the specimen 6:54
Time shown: 7:24
